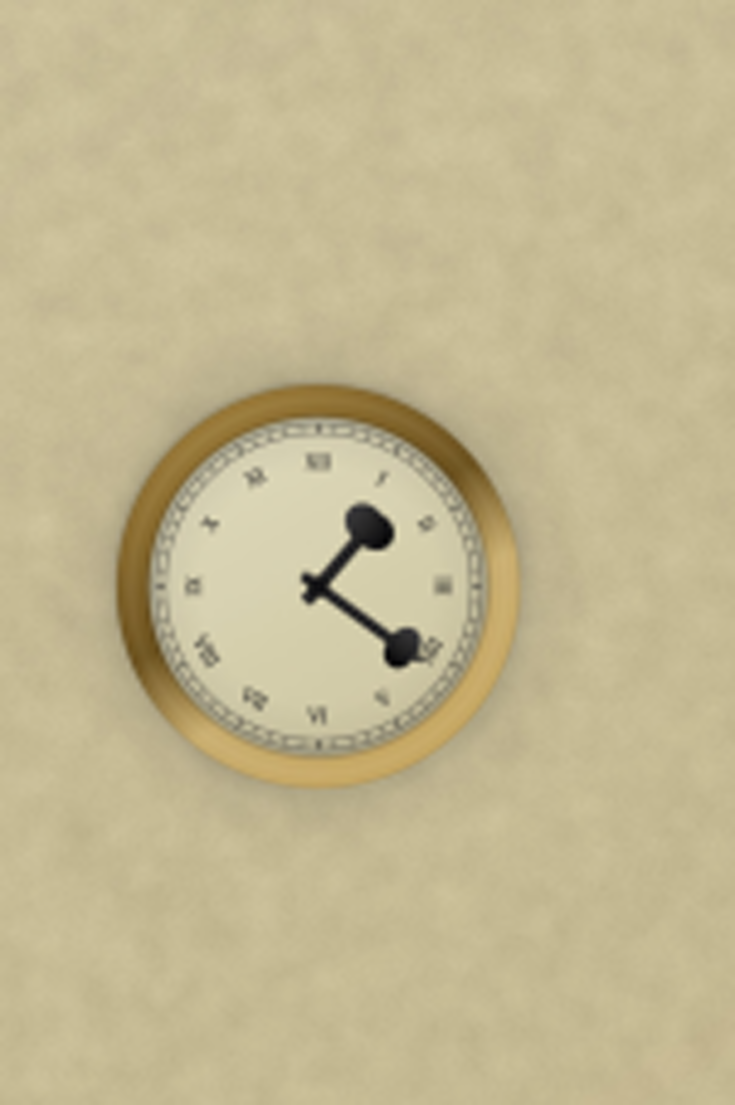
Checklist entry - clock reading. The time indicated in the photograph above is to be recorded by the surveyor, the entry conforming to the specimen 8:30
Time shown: 1:21
